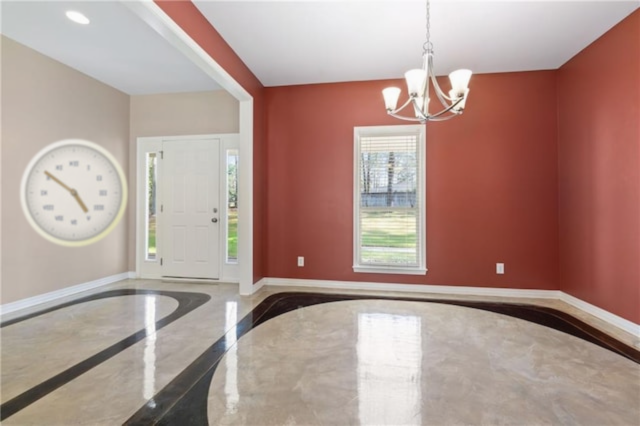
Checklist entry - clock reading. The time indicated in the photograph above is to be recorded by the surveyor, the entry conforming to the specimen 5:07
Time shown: 4:51
